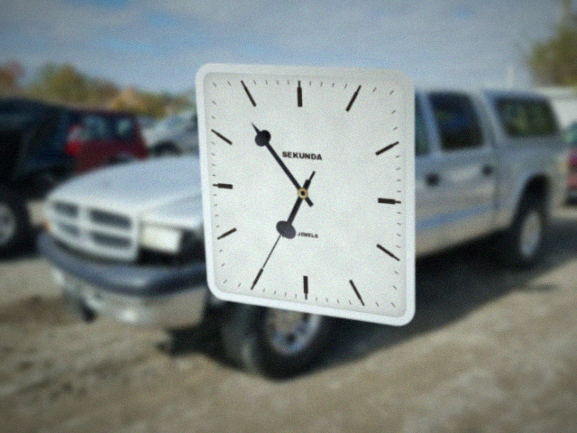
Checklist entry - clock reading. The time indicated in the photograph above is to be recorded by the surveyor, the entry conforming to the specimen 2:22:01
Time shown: 6:53:35
